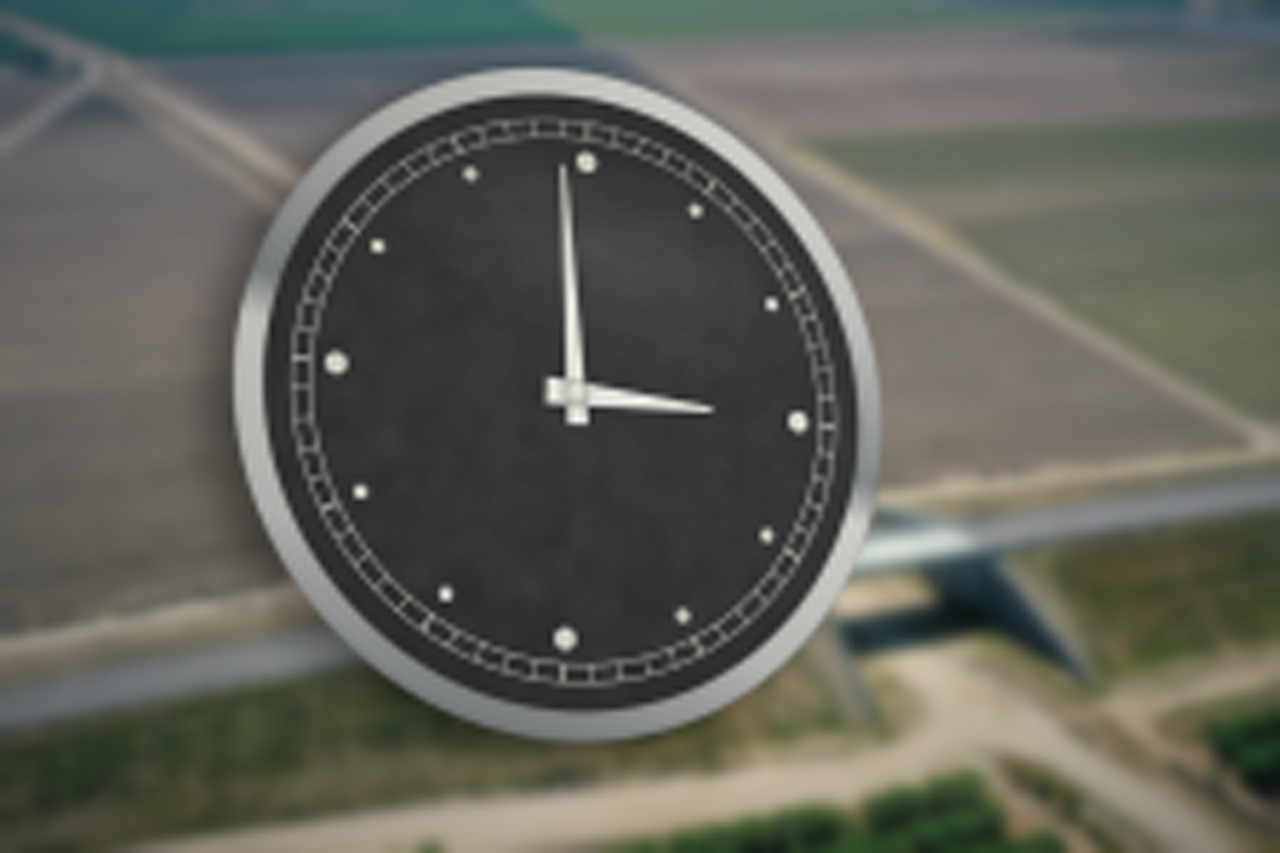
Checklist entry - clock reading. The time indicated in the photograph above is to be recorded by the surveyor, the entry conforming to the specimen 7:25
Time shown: 2:59
